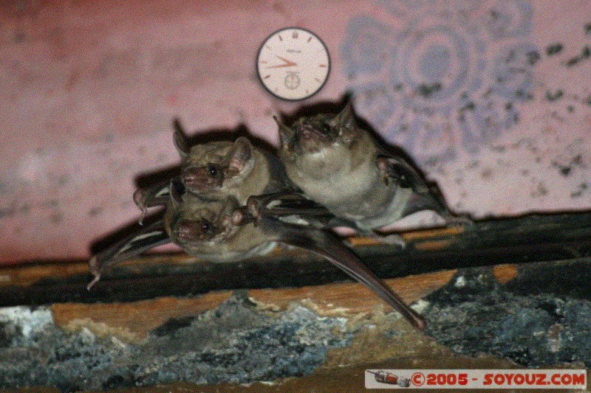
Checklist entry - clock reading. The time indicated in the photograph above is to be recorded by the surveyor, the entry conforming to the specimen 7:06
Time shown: 9:43
